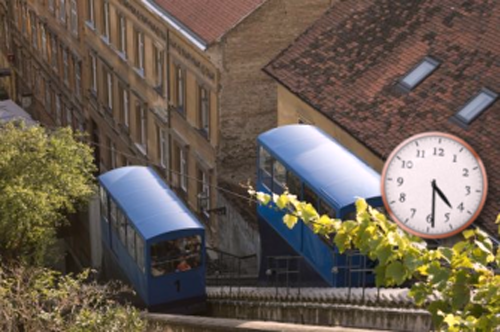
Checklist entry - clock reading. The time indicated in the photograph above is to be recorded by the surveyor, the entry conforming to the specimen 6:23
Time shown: 4:29
